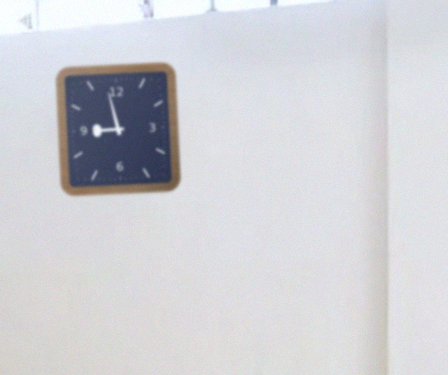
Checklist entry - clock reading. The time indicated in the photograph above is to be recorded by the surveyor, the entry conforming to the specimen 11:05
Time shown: 8:58
